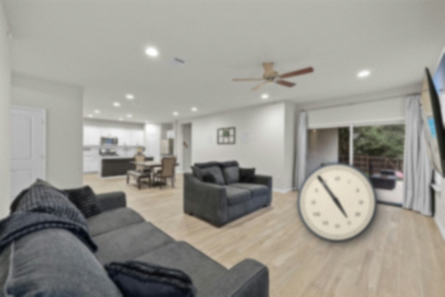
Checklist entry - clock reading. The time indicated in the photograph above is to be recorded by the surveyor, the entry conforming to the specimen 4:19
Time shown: 4:54
